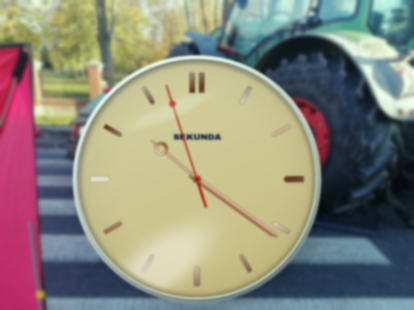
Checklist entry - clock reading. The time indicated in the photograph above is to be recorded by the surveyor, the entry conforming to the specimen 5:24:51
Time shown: 10:20:57
